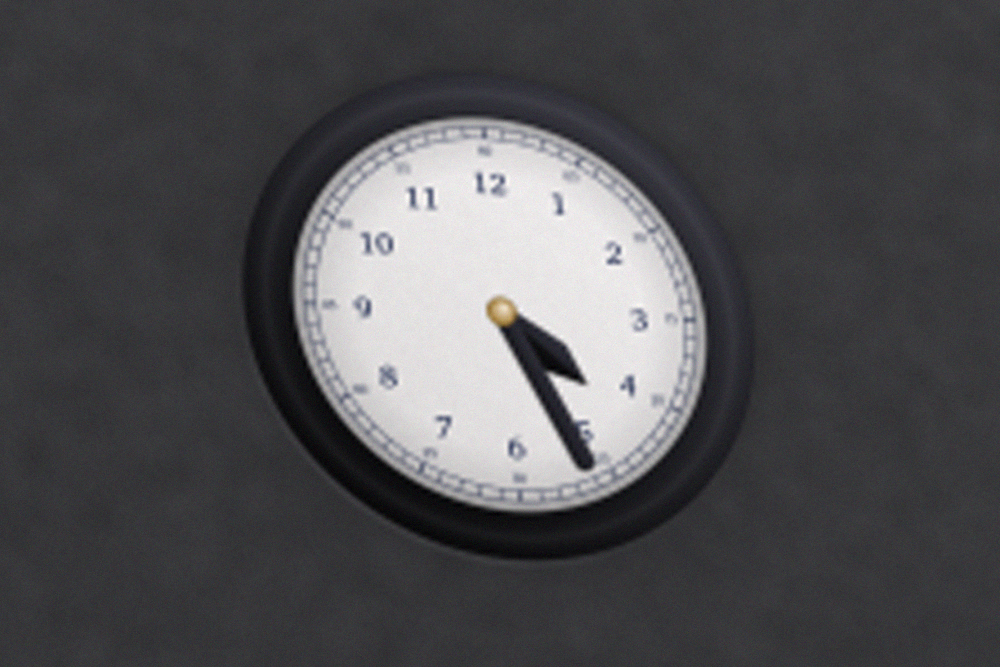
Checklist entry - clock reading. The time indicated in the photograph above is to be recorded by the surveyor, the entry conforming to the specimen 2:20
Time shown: 4:26
